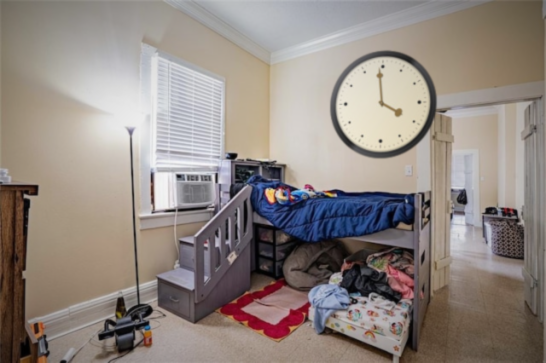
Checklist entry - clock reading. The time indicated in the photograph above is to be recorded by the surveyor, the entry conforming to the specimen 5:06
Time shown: 3:59
